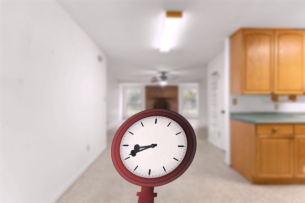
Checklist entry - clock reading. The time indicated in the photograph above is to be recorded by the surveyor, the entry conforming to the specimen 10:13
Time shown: 8:41
